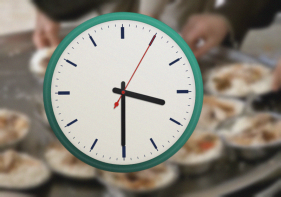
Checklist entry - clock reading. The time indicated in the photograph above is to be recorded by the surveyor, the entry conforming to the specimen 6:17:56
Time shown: 3:30:05
